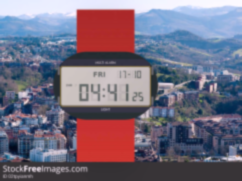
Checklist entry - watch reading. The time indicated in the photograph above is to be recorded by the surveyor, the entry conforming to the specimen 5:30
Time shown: 4:41
